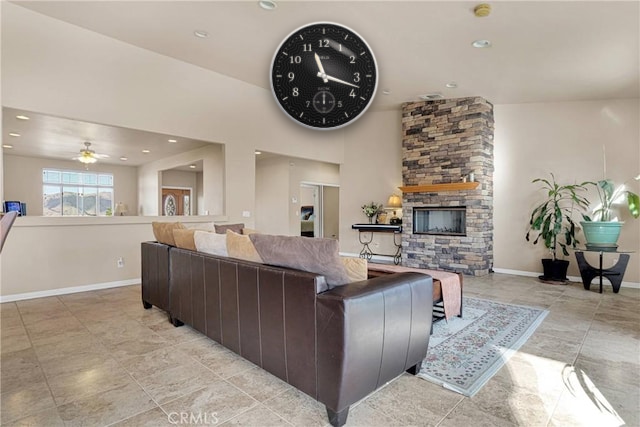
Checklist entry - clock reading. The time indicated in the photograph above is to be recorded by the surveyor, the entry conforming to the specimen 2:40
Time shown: 11:18
